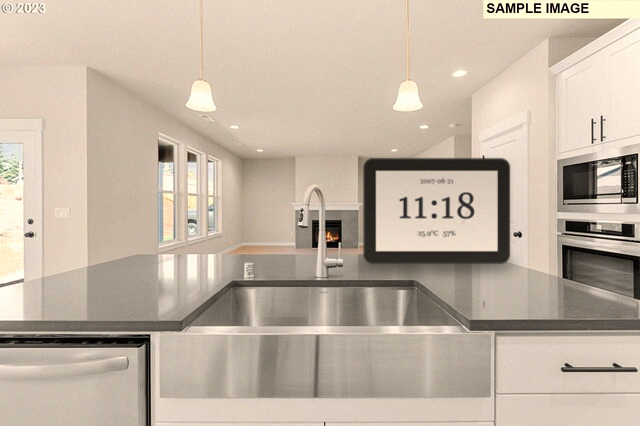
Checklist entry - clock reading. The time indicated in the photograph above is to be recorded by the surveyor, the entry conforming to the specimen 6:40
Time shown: 11:18
